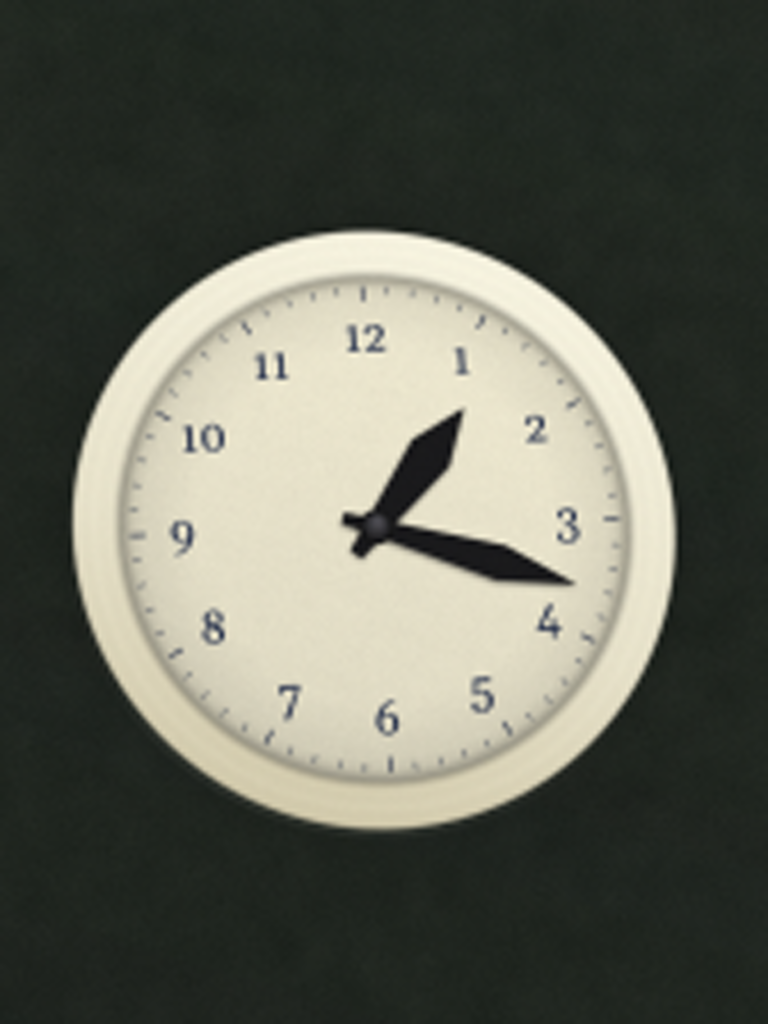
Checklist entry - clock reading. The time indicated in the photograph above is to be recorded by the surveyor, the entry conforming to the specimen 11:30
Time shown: 1:18
